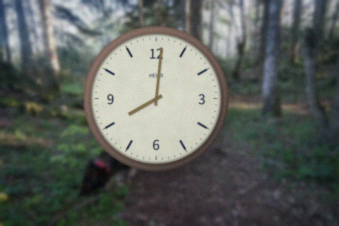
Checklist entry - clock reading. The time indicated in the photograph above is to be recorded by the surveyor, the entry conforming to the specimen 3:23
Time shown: 8:01
